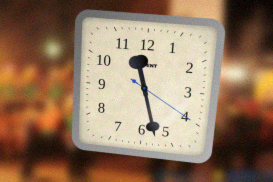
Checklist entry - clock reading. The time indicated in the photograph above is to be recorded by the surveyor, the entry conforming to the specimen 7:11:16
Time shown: 11:27:20
